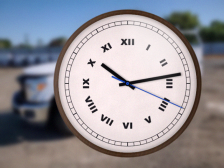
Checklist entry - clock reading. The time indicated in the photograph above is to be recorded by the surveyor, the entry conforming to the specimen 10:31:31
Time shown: 10:13:19
